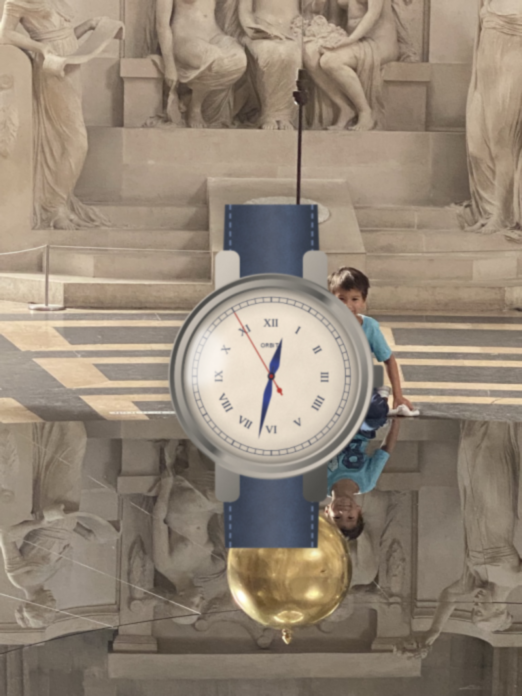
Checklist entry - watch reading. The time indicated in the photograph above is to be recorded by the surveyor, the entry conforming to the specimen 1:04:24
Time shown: 12:31:55
